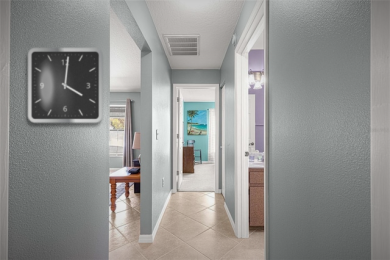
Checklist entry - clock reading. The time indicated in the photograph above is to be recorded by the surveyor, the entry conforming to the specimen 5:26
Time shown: 4:01
